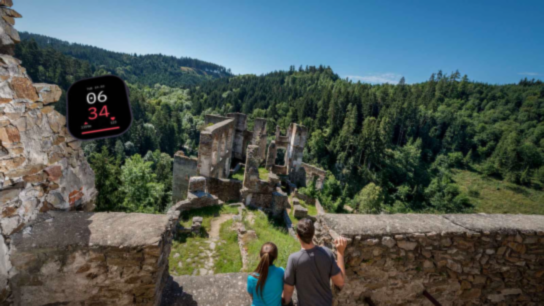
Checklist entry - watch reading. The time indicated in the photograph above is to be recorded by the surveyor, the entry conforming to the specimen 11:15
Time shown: 6:34
